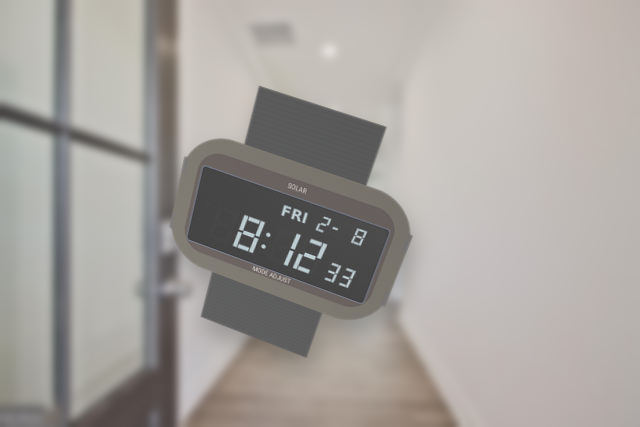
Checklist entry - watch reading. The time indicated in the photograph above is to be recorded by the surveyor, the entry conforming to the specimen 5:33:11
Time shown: 8:12:33
